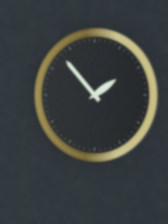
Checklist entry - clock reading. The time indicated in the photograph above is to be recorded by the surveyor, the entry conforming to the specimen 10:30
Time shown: 1:53
